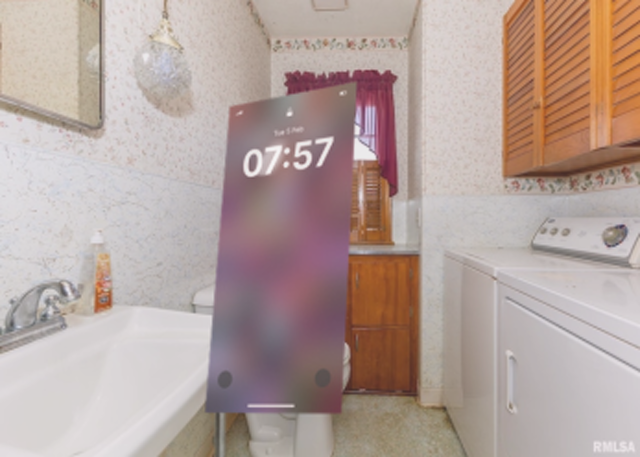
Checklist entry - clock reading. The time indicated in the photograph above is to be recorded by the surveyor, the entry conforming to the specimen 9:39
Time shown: 7:57
